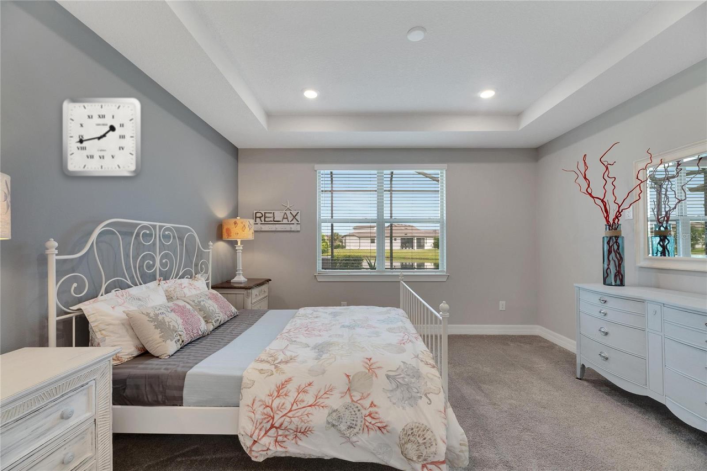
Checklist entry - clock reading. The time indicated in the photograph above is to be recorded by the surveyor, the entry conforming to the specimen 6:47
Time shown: 1:43
